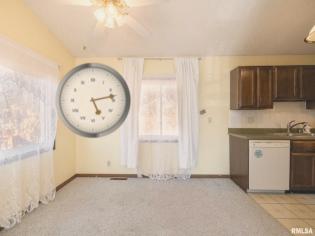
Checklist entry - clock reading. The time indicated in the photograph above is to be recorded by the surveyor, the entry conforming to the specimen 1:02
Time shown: 5:13
